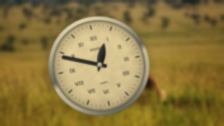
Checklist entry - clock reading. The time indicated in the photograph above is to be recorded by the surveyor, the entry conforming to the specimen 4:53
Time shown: 12:49
